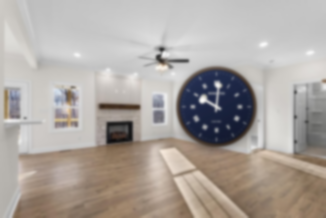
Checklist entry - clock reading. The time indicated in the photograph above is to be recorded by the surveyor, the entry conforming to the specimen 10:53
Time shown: 10:01
